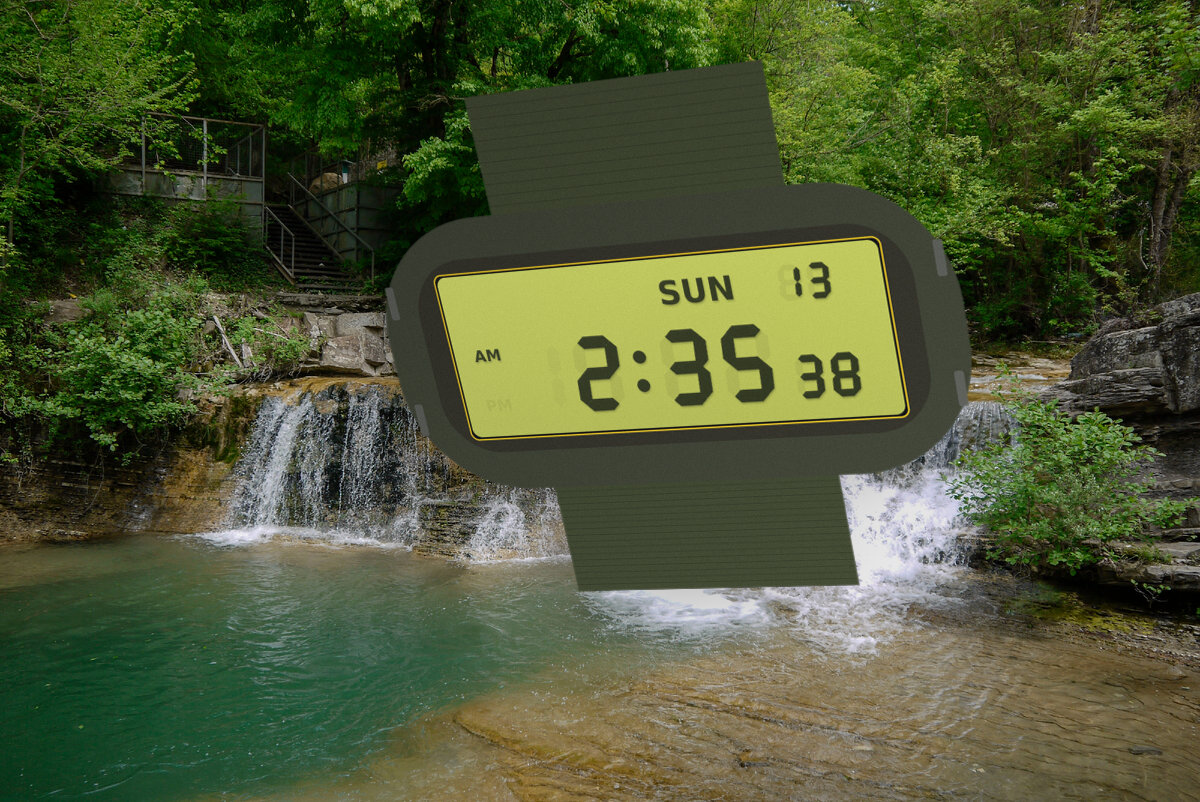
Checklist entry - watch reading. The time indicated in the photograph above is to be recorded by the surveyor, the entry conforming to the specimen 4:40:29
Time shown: 2:35:38
